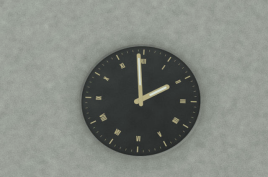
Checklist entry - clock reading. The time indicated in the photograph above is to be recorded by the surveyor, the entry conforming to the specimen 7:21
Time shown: 1:59
